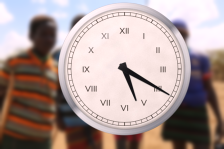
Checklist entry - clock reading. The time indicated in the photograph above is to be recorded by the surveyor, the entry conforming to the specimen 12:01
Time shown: 5:20
